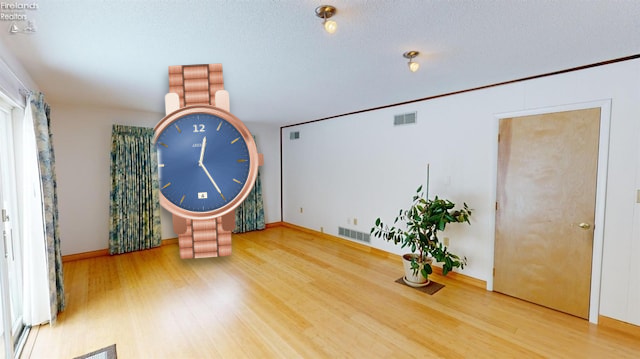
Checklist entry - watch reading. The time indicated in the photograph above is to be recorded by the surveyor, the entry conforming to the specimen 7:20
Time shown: 12:25
